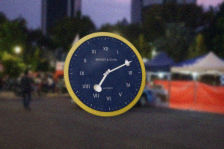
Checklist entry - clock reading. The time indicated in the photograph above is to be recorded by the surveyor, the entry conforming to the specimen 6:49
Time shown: 7:11
